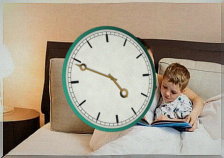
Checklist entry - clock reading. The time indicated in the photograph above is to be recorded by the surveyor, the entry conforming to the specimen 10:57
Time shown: 4:49
